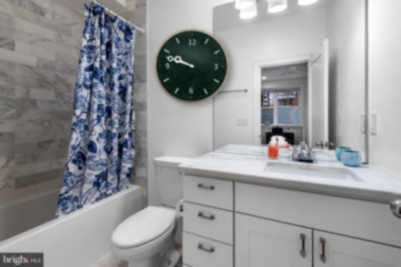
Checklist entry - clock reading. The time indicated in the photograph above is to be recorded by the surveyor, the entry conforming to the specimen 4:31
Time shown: 9:48
